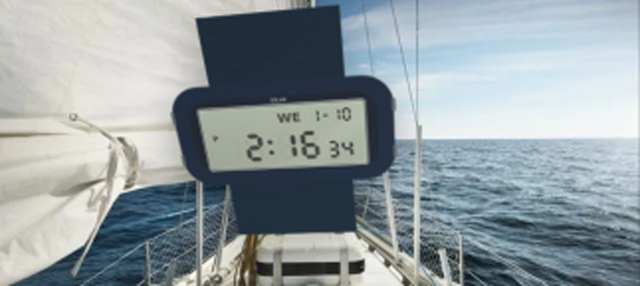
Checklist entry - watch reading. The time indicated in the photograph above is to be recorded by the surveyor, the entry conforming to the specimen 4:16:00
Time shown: 2:16:34
